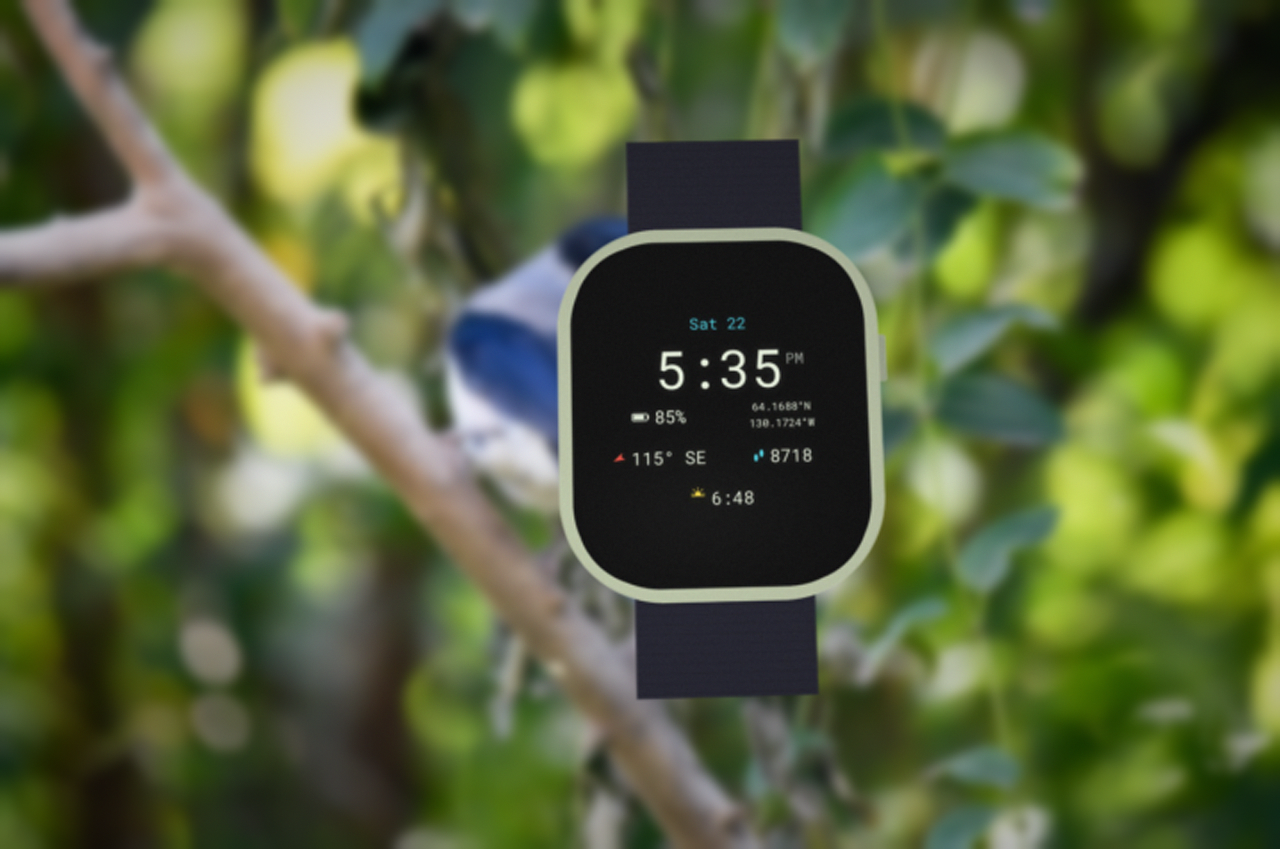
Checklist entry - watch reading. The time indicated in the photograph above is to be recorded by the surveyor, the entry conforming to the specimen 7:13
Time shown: 5:35
